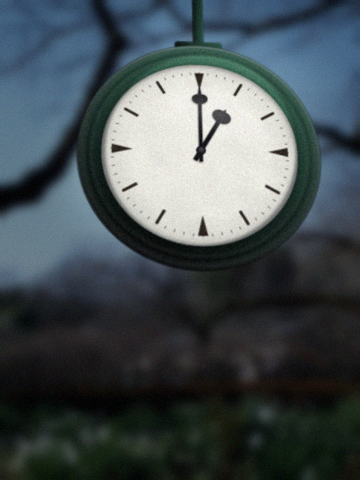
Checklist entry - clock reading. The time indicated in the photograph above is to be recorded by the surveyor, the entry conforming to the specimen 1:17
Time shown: 1:00
